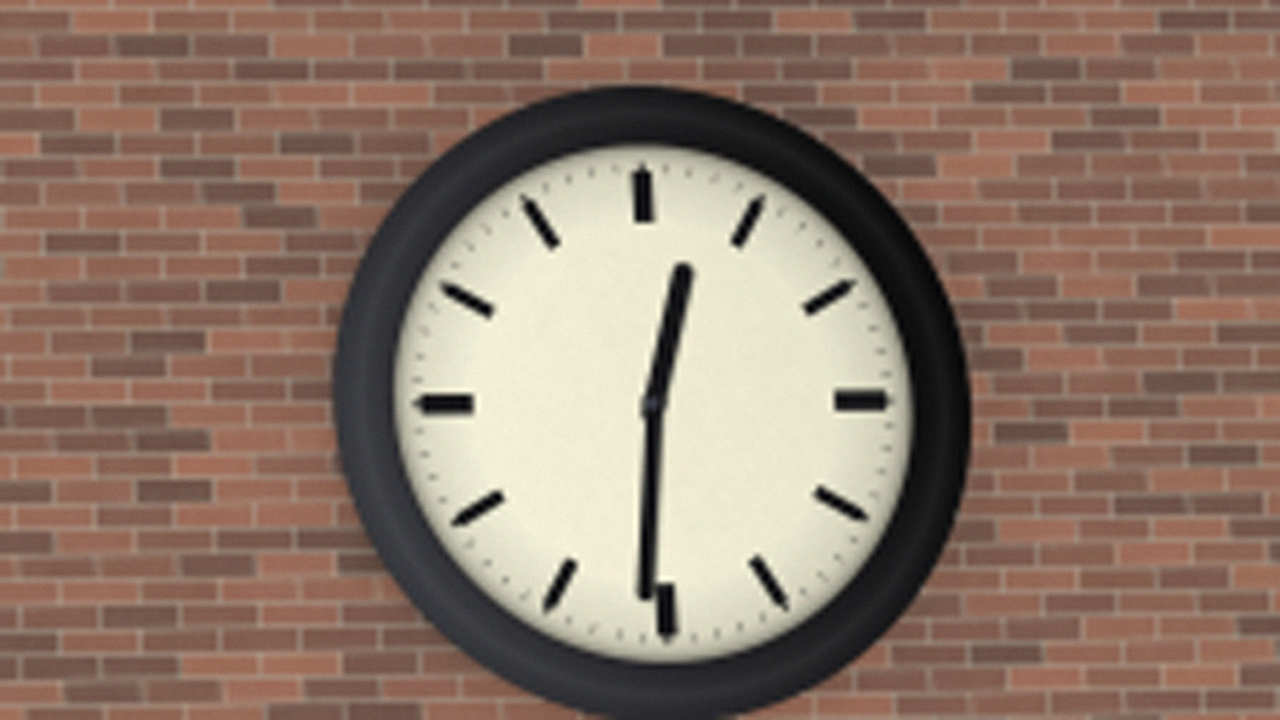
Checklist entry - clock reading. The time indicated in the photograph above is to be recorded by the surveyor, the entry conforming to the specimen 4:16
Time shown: 12:31
